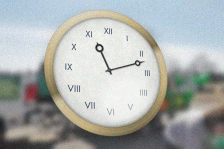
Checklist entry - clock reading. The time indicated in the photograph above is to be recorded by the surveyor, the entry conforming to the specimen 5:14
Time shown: 11:12
